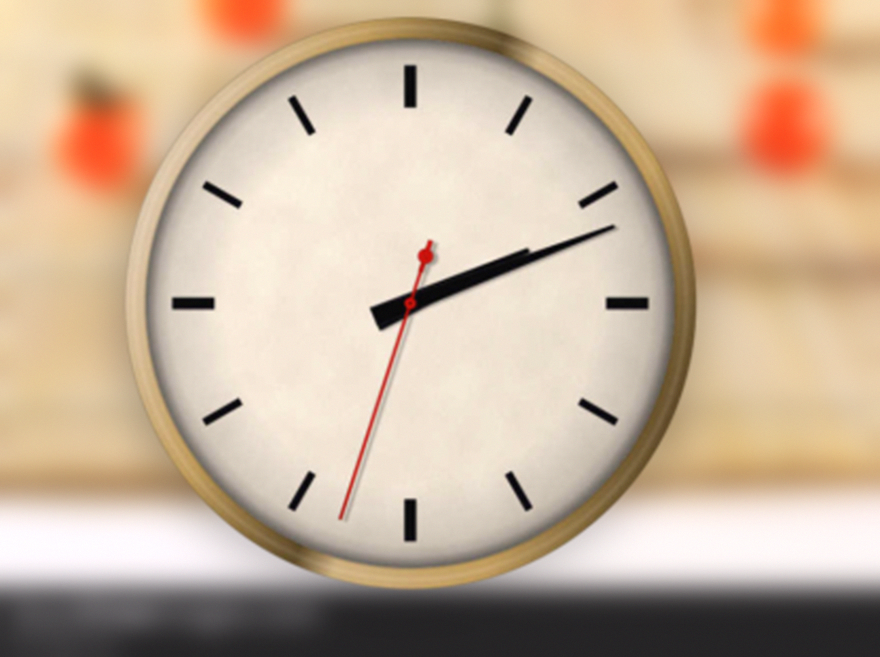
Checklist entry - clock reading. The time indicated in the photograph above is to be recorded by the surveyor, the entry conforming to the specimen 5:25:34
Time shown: 2:11:33
